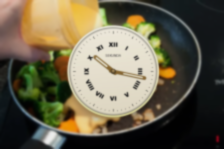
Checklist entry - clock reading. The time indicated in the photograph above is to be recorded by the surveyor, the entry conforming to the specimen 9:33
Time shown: 10:17
